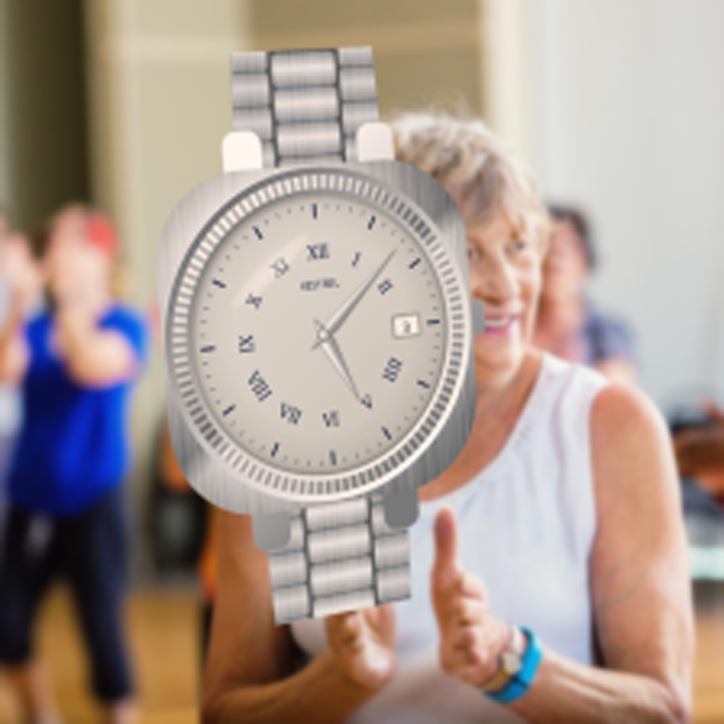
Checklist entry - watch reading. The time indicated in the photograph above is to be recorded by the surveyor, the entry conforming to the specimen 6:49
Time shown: 5:08
